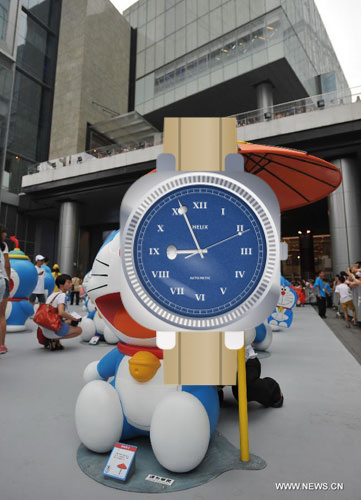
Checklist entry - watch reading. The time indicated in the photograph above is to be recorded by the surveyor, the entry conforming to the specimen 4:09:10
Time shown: 8:56:11
